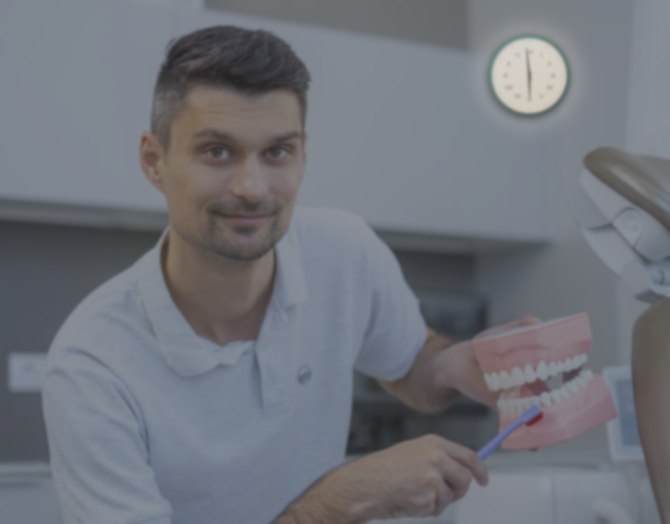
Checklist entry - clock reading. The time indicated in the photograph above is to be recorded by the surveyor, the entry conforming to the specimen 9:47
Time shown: 5:59
